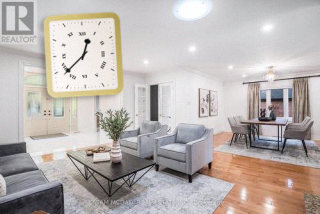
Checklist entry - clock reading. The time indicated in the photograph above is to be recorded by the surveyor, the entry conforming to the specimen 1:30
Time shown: 12:38
